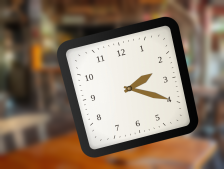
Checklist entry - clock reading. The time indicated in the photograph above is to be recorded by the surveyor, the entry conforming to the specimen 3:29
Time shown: 2:20
